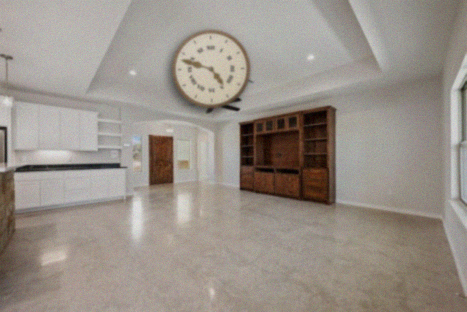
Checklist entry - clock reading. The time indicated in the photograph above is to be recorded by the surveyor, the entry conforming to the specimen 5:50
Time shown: 4:48
